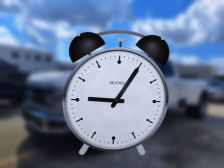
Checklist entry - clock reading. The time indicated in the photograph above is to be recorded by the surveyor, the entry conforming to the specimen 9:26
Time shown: 9:05
